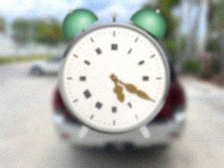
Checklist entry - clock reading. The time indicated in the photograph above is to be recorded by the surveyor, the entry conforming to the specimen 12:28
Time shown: 5:20
